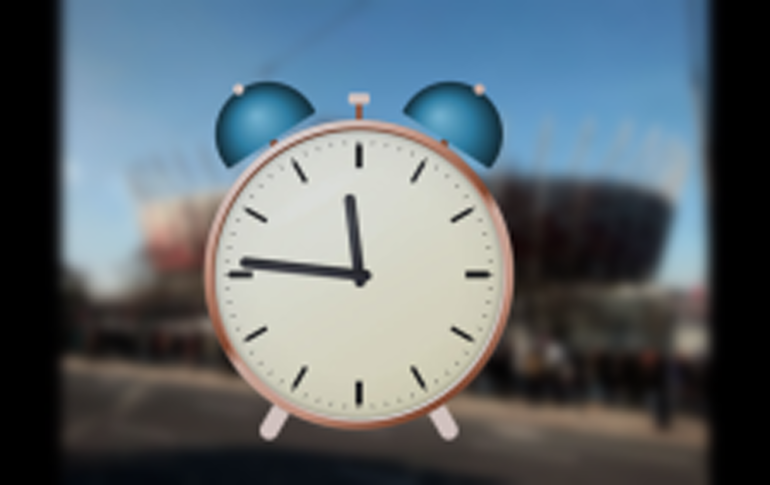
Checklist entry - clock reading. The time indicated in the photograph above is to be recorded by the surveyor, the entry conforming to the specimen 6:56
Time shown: 11:46
